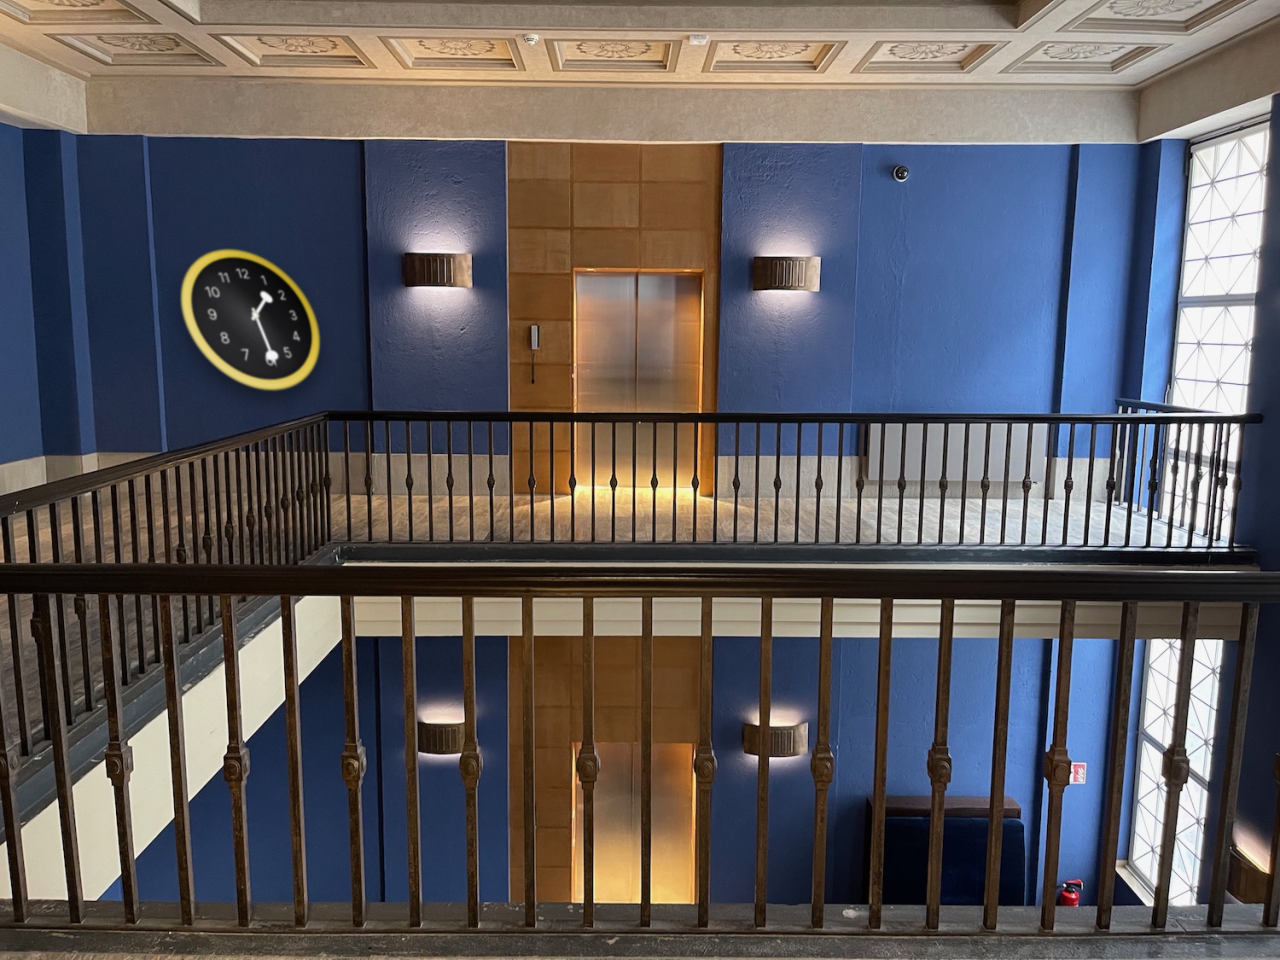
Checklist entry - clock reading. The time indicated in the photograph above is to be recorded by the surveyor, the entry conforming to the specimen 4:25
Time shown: 1:29
